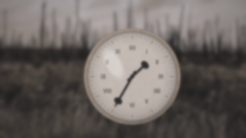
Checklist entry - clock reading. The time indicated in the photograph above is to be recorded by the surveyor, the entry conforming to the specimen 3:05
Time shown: 1:35
